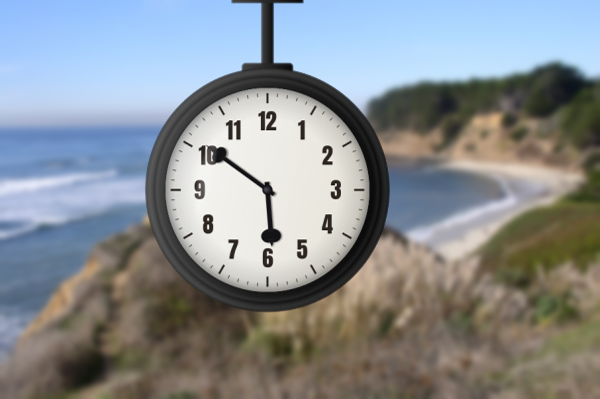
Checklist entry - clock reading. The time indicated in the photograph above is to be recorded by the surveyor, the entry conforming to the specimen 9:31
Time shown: 5:51
